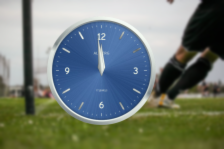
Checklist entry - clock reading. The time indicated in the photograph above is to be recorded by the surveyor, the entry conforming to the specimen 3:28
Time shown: 11:59
